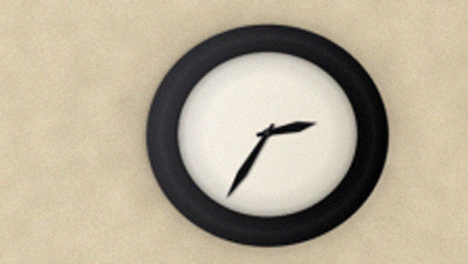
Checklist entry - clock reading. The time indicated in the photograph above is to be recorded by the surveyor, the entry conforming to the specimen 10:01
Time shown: 2:35
